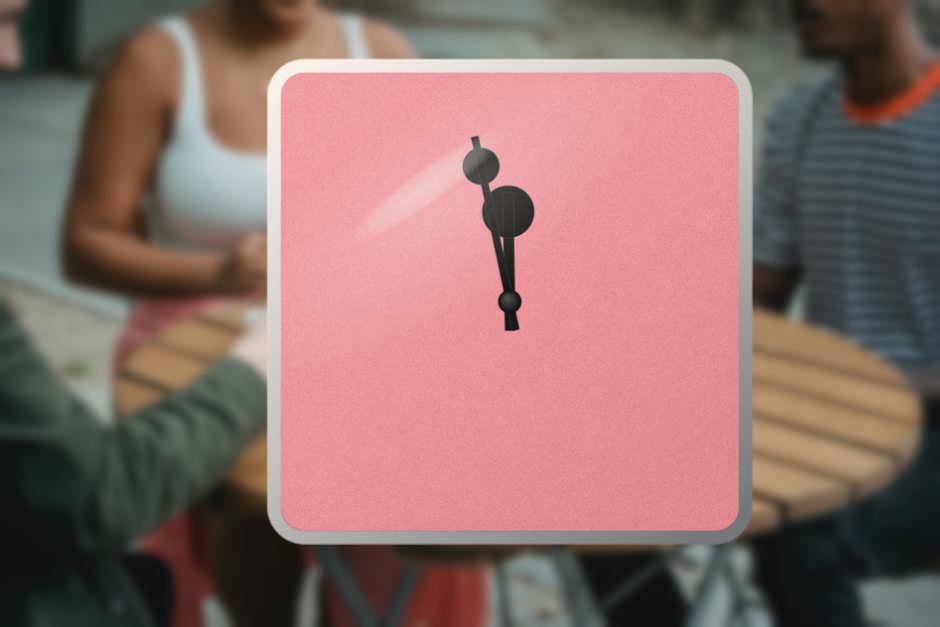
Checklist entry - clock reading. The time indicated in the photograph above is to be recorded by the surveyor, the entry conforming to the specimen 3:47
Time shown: 11:58
